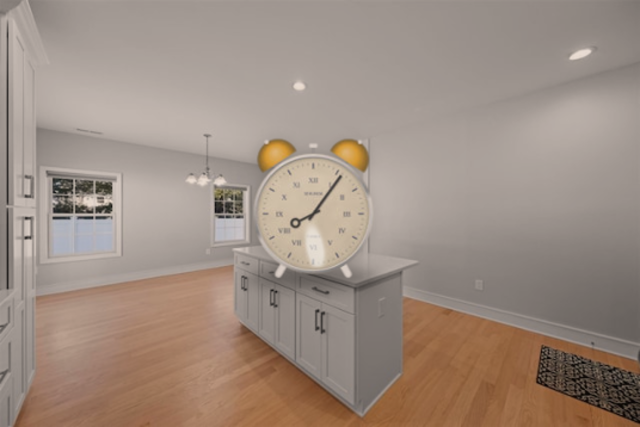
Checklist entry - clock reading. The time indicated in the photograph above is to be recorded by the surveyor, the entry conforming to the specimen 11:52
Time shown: 8:06
